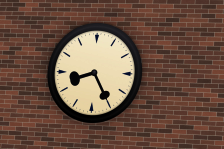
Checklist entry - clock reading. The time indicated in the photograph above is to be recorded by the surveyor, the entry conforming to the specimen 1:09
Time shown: 8:25
